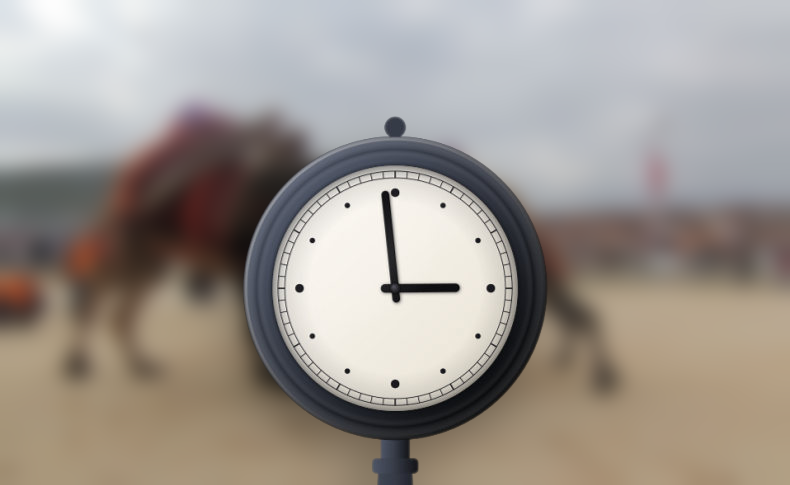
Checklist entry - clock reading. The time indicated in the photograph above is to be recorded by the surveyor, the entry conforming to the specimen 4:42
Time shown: 2:59
